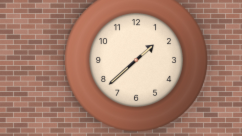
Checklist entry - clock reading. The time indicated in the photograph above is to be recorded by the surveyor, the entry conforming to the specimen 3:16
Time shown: 1:38
